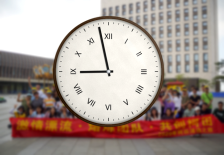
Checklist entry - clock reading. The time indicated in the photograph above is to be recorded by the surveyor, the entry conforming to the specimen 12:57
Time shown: 8:58
